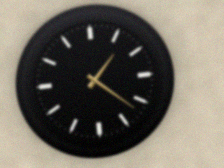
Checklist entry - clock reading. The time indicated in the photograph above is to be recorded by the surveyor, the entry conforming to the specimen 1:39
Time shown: 1:22
